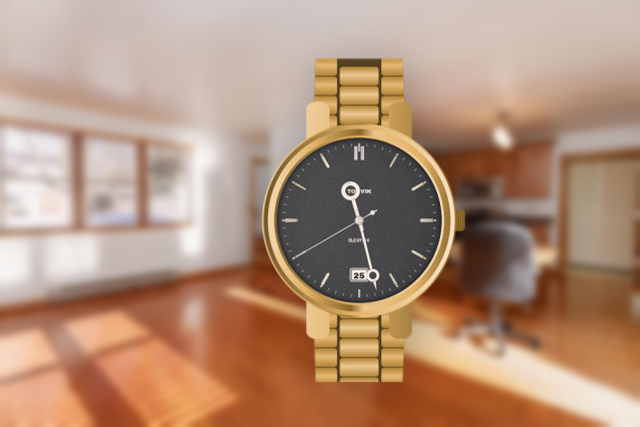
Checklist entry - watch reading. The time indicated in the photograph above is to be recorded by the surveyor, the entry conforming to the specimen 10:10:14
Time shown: 11:27:40
